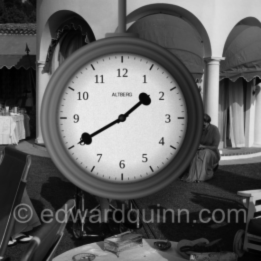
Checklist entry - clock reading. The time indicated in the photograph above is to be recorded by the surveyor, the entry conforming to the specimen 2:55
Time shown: 1:40
